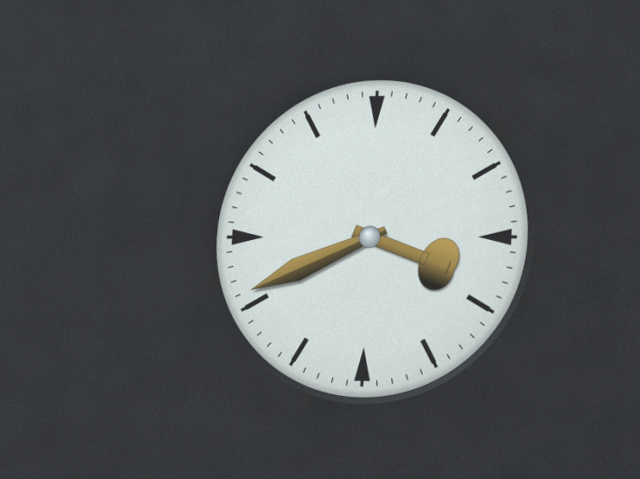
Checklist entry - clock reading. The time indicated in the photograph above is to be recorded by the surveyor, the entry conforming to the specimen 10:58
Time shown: 3:41
